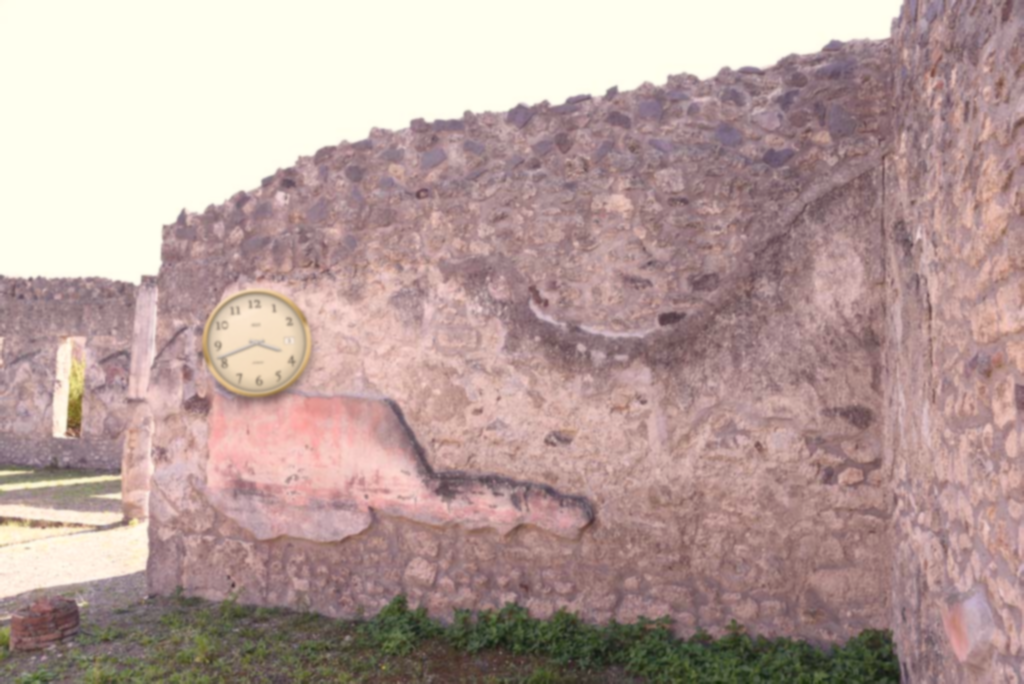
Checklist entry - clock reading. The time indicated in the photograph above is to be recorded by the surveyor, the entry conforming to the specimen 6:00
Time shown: 3:42
